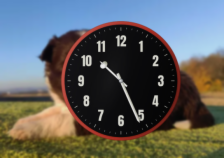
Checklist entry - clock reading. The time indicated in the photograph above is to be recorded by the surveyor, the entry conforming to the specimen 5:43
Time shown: 10:26
